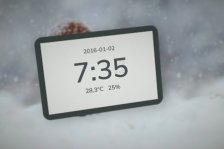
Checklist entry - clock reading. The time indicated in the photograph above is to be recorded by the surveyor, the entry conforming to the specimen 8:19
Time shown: 7:35
